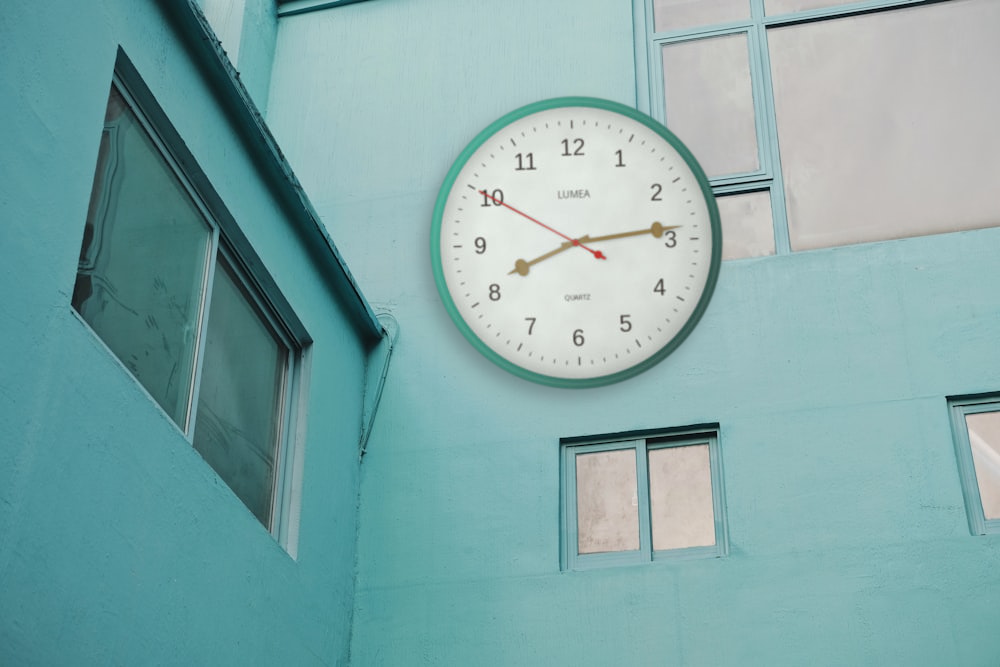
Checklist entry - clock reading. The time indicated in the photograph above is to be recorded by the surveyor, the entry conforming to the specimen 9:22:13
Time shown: 8:13:50
